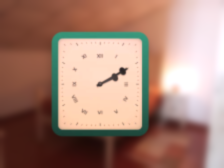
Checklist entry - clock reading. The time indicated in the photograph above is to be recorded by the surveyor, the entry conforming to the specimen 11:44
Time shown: 2:10
